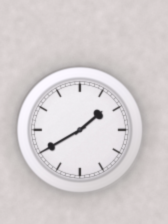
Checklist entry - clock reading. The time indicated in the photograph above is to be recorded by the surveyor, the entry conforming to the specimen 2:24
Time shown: 1:40
